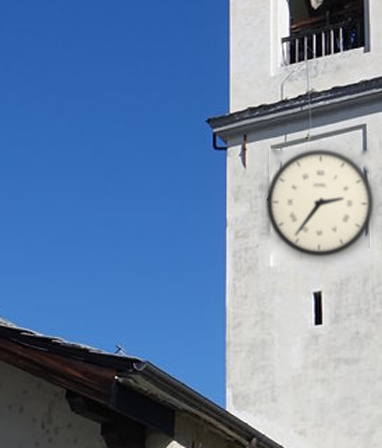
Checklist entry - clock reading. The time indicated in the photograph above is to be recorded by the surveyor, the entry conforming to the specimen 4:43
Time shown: 2:36
